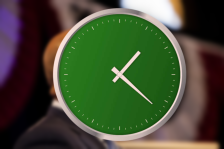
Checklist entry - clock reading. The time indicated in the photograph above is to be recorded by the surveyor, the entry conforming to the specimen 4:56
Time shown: 1:22
